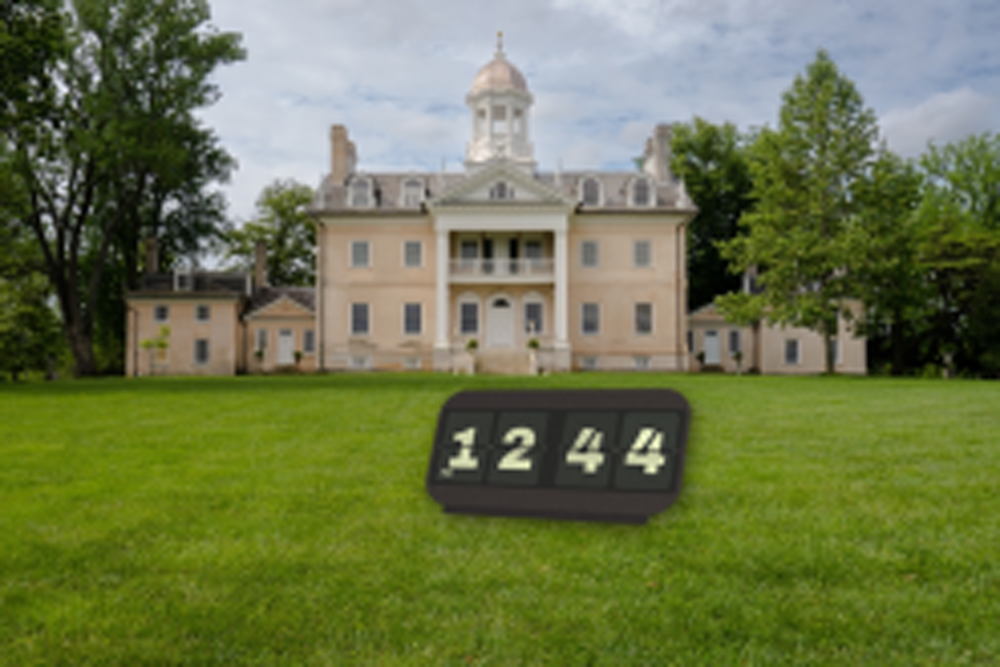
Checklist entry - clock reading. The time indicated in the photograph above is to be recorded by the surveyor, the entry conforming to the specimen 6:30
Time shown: 12:44
